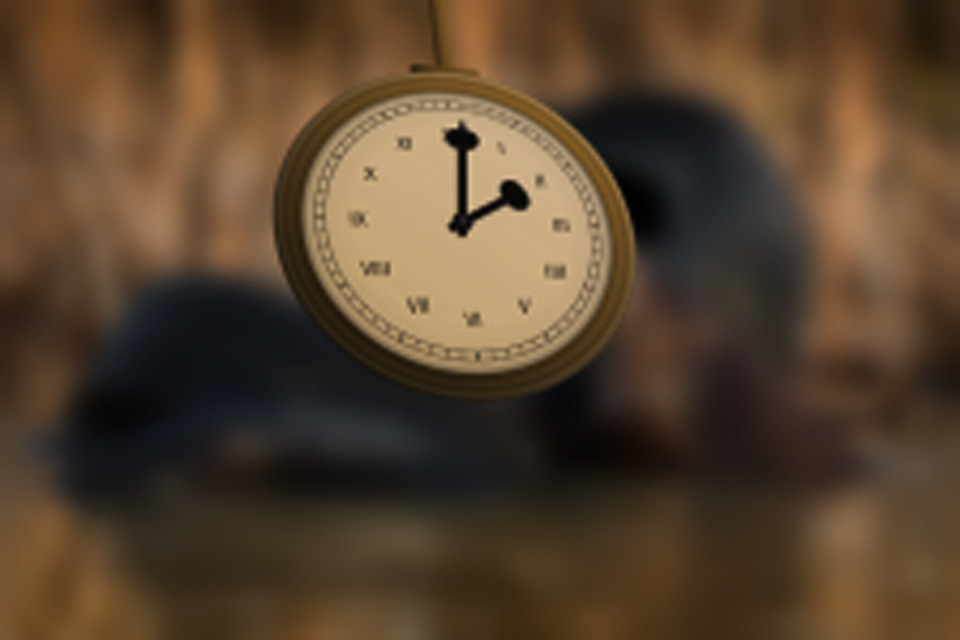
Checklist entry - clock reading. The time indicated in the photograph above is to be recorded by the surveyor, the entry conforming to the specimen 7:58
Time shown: 2:01
